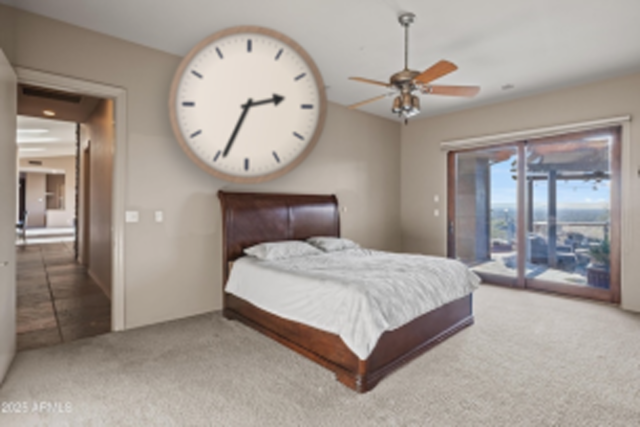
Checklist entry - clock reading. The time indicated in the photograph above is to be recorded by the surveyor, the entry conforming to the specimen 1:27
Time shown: 2:34
